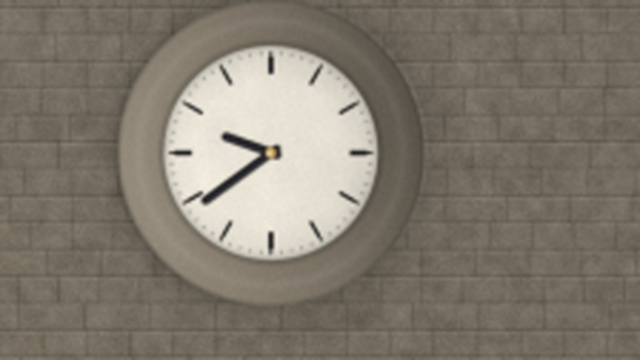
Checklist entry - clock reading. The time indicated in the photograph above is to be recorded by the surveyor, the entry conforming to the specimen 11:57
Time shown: 9:39
